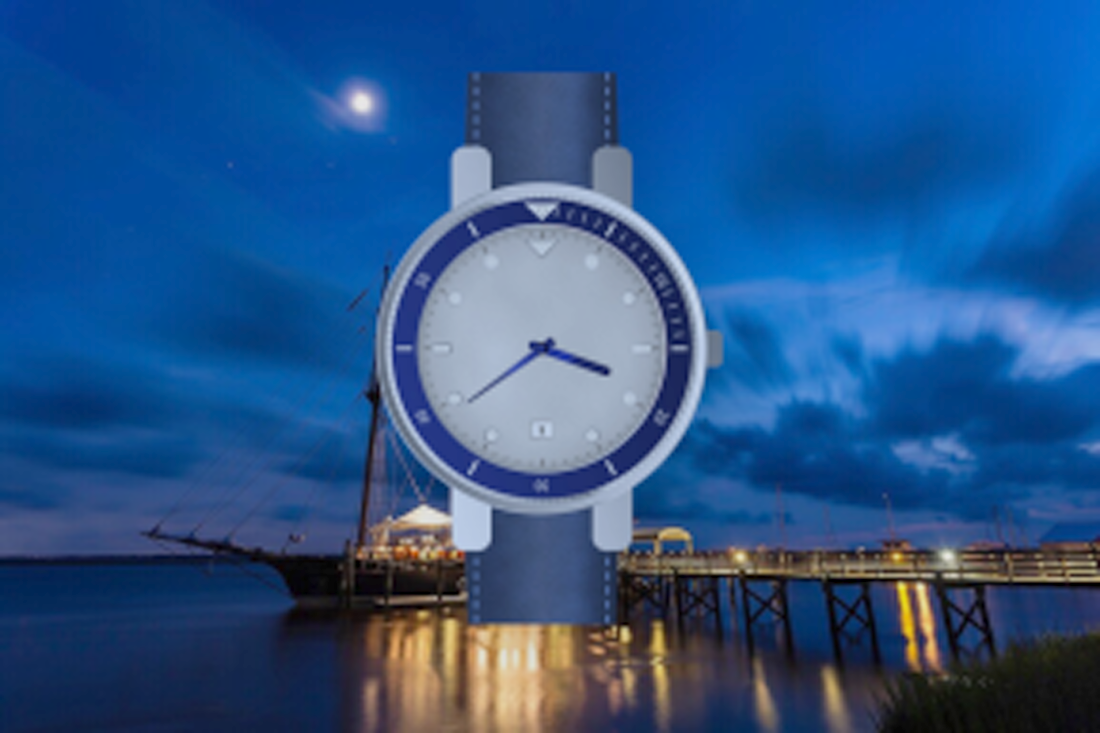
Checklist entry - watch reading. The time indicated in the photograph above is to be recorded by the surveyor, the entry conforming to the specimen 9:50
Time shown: 3:39
